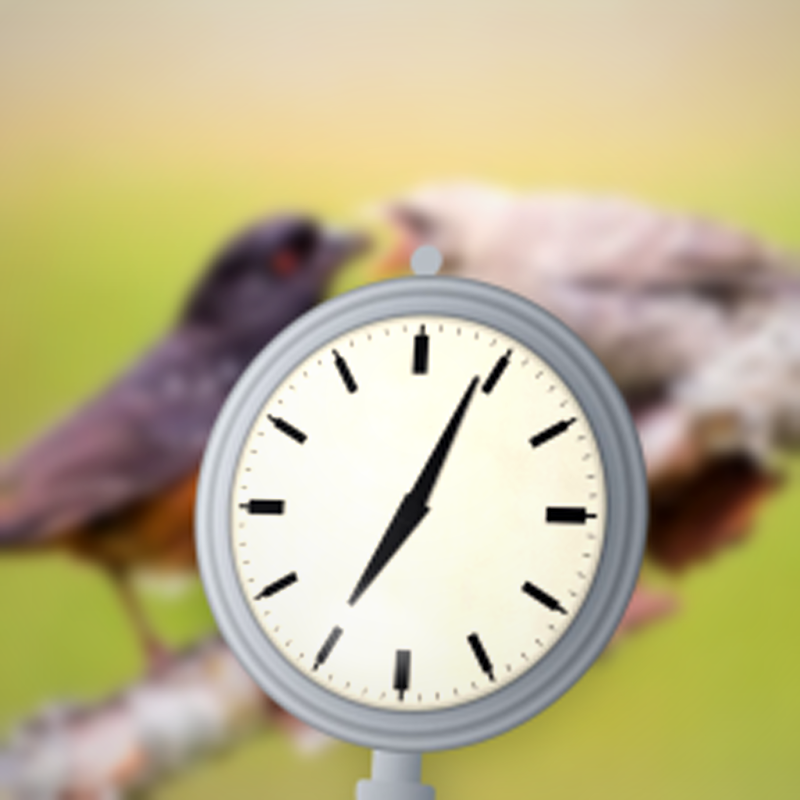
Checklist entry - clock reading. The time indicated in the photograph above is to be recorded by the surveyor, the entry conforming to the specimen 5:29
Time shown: 7:04
